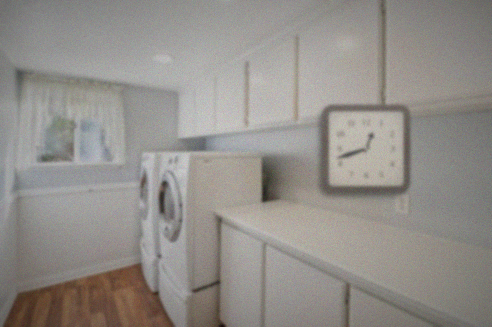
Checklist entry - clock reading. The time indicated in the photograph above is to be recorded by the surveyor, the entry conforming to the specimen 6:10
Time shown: 12:42
